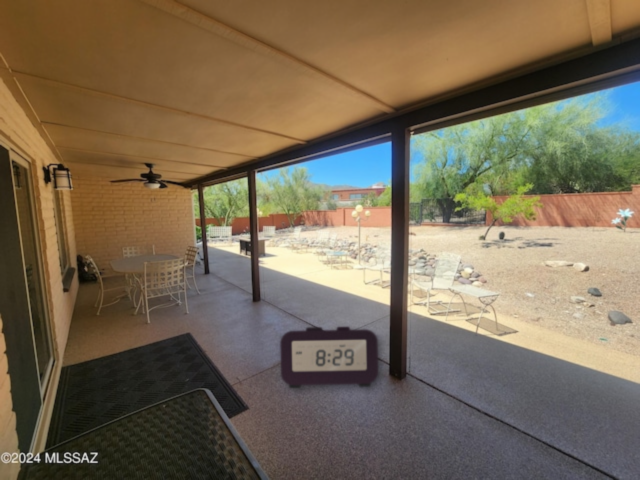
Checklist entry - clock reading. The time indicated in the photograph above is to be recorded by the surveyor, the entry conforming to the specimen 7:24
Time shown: 8:29
